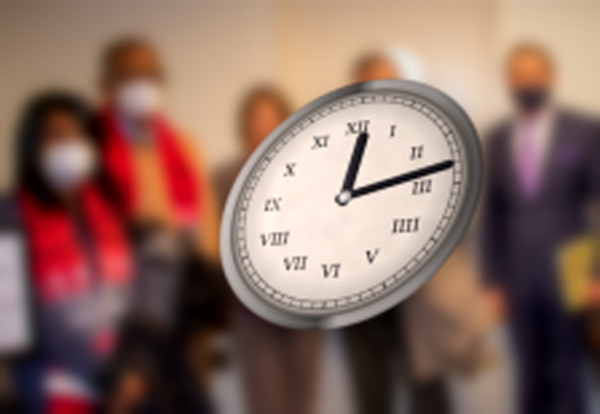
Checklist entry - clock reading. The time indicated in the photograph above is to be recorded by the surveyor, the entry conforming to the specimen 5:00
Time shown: 12:13
